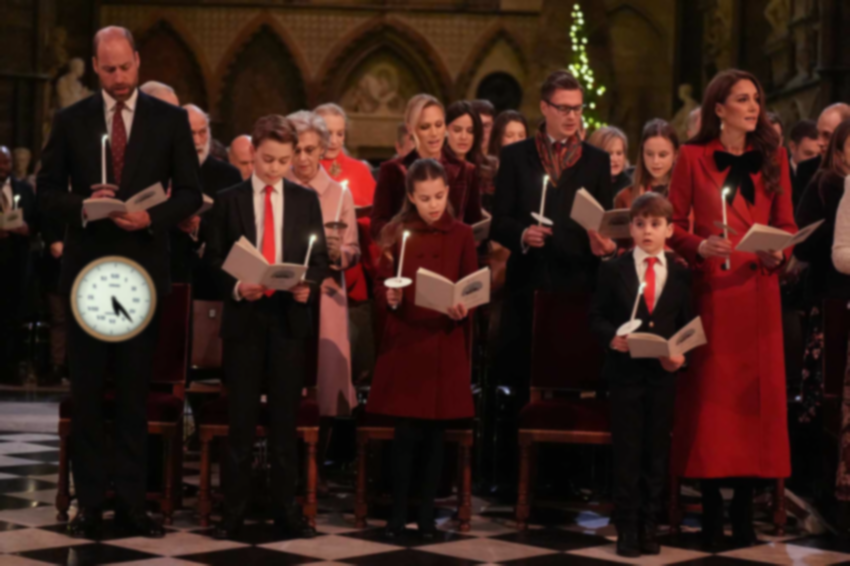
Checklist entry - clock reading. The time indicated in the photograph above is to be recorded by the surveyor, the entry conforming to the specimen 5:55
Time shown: 5:23
